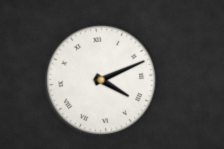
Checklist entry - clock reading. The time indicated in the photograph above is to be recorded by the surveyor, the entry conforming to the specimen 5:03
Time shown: 4:12
